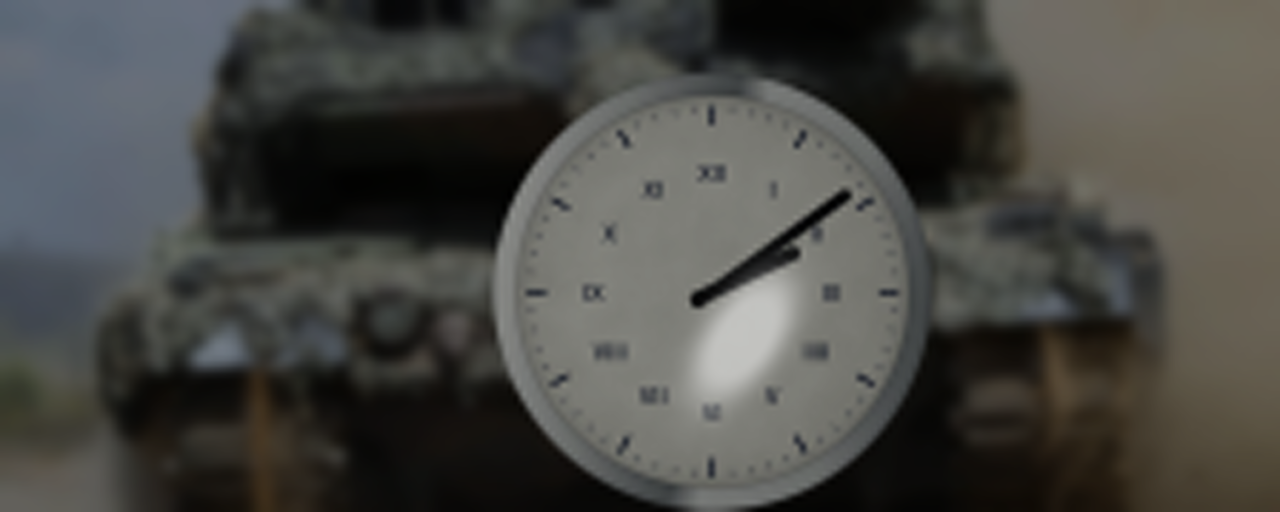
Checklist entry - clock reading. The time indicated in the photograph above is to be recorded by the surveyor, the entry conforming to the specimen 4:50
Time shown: 2:09
